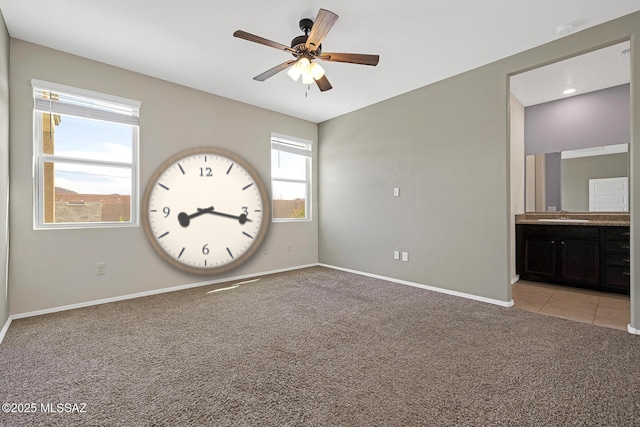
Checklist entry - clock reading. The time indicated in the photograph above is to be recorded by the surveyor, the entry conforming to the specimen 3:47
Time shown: 8:17
